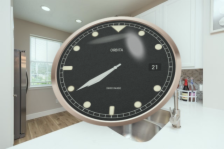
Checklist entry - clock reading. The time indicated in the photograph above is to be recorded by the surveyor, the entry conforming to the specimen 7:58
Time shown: 7:39
